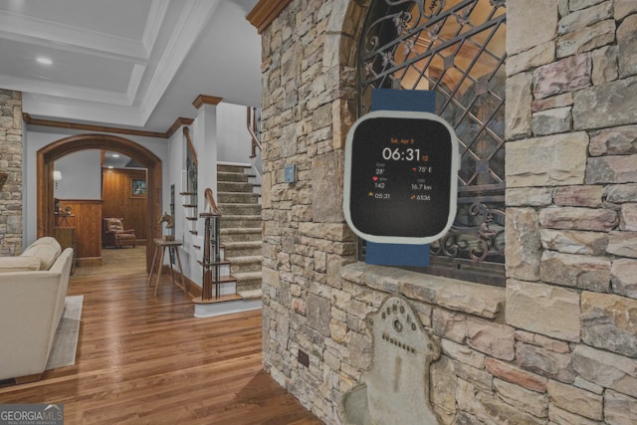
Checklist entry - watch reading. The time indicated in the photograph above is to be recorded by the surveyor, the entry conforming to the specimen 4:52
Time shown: 6:31
